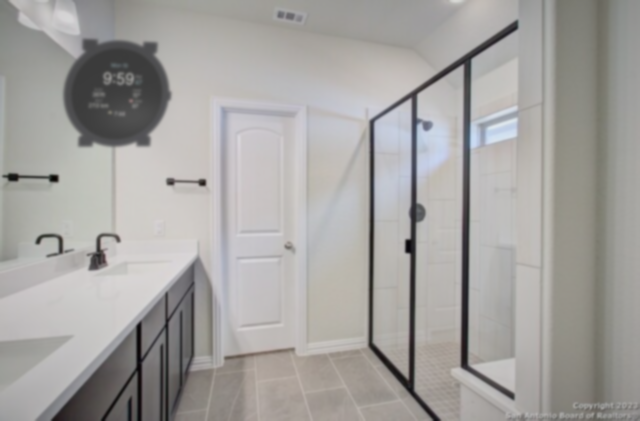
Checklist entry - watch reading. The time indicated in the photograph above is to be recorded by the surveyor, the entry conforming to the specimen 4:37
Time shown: 9:59
